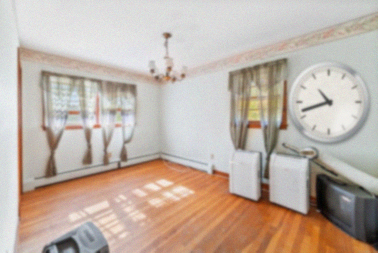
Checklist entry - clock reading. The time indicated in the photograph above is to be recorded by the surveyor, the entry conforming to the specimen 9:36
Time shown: 10:42
